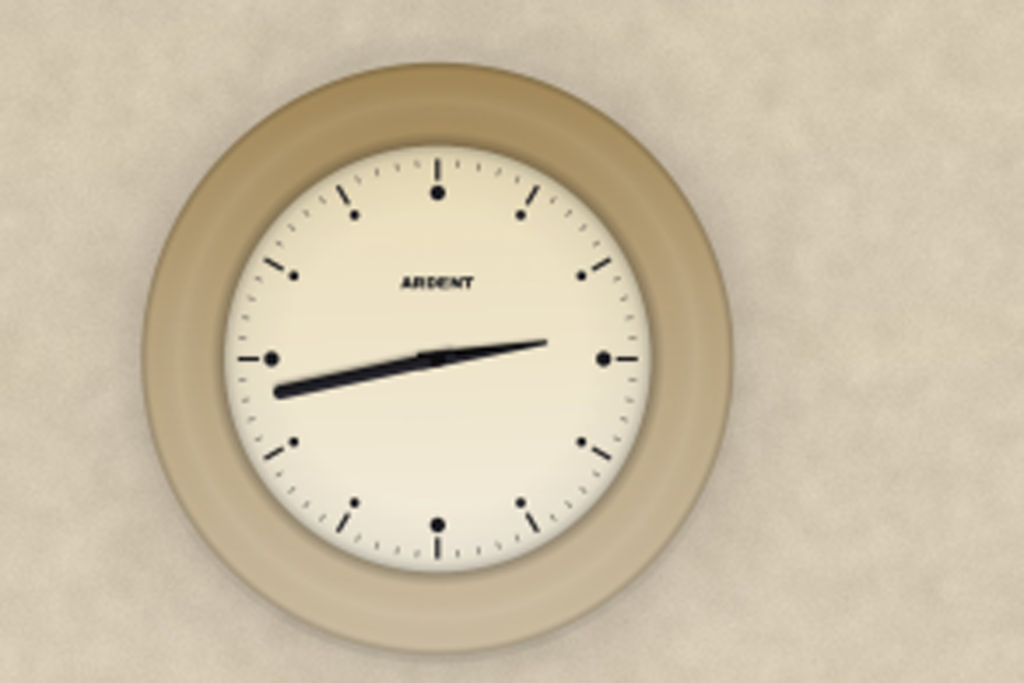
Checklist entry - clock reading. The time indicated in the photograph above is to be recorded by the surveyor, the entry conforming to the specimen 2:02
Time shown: 2:43
